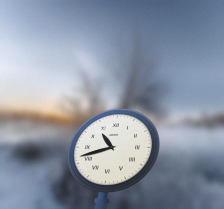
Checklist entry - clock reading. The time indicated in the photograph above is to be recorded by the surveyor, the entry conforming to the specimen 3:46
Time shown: 10:42
